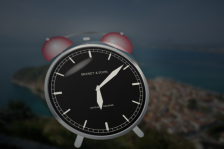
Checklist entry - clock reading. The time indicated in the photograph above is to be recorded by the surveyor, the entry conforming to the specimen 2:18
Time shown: 6:09
